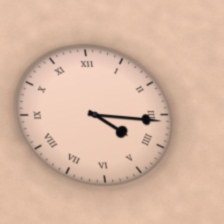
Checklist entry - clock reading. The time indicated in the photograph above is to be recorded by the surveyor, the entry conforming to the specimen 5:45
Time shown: 4:16
